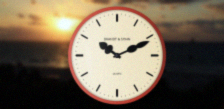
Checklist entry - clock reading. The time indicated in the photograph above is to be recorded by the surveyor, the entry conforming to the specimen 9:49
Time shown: 10:11
